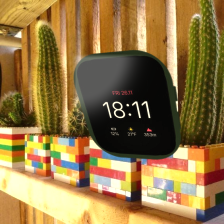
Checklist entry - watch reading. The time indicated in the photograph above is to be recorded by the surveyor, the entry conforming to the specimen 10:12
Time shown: 18:11
